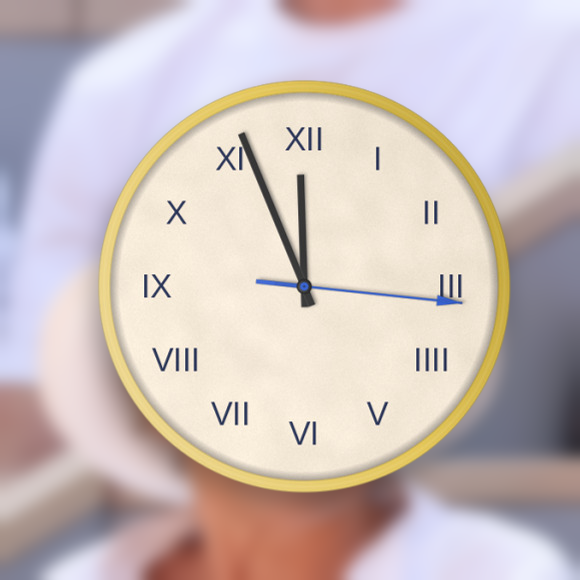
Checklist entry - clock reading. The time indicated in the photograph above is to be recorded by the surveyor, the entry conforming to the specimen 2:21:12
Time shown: 11:56:16
